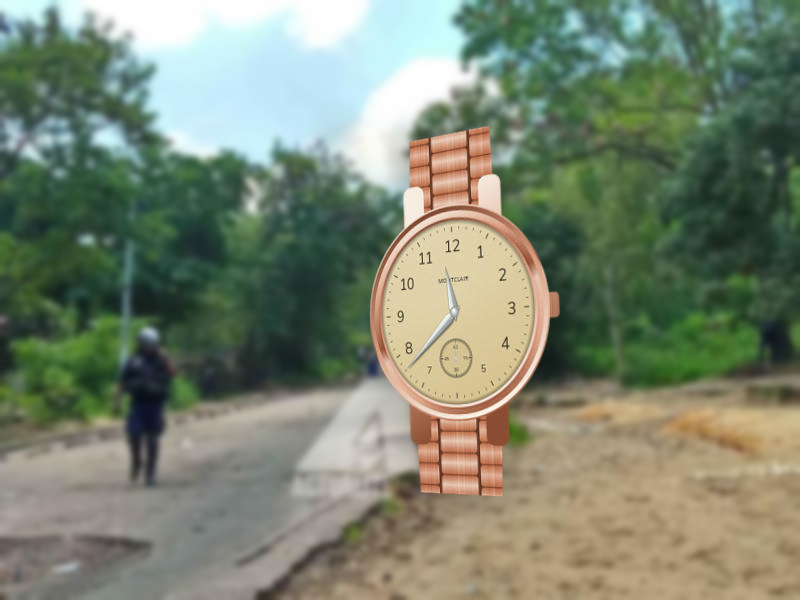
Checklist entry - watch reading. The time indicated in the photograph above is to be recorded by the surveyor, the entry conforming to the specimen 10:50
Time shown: 11:38
